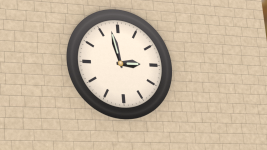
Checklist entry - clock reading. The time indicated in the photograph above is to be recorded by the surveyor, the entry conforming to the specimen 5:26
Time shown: 2:58
